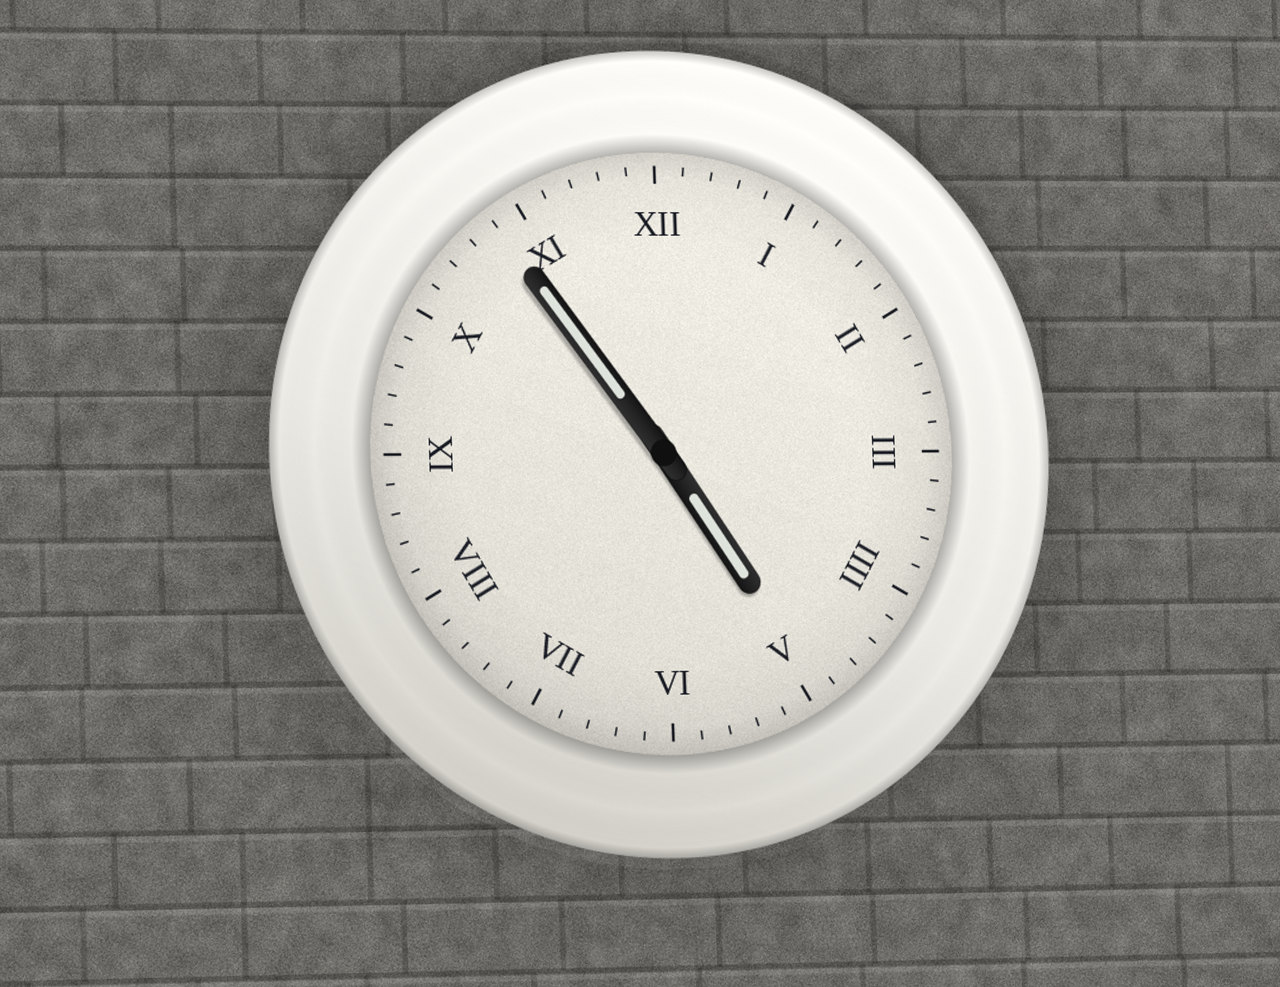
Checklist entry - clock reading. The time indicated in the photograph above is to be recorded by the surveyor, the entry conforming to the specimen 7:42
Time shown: 4:54
